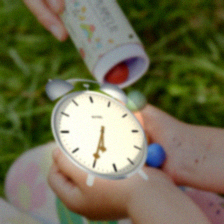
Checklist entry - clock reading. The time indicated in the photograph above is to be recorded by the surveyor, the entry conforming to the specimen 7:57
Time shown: 6:35
